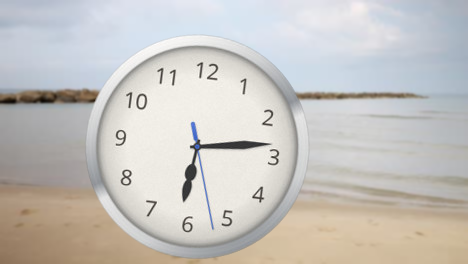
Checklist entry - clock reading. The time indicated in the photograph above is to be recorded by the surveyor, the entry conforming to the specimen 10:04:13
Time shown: 6:13:27
